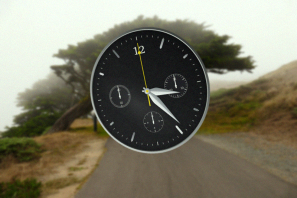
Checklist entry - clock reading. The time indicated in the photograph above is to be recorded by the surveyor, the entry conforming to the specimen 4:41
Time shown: 3:24
